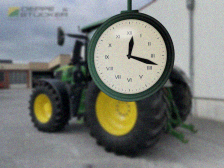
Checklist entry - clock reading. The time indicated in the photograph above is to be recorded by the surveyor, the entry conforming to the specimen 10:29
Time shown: 12:18
